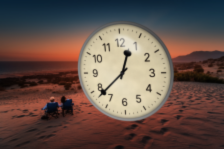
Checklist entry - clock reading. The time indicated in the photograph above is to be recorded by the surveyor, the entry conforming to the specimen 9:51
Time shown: 12:38
